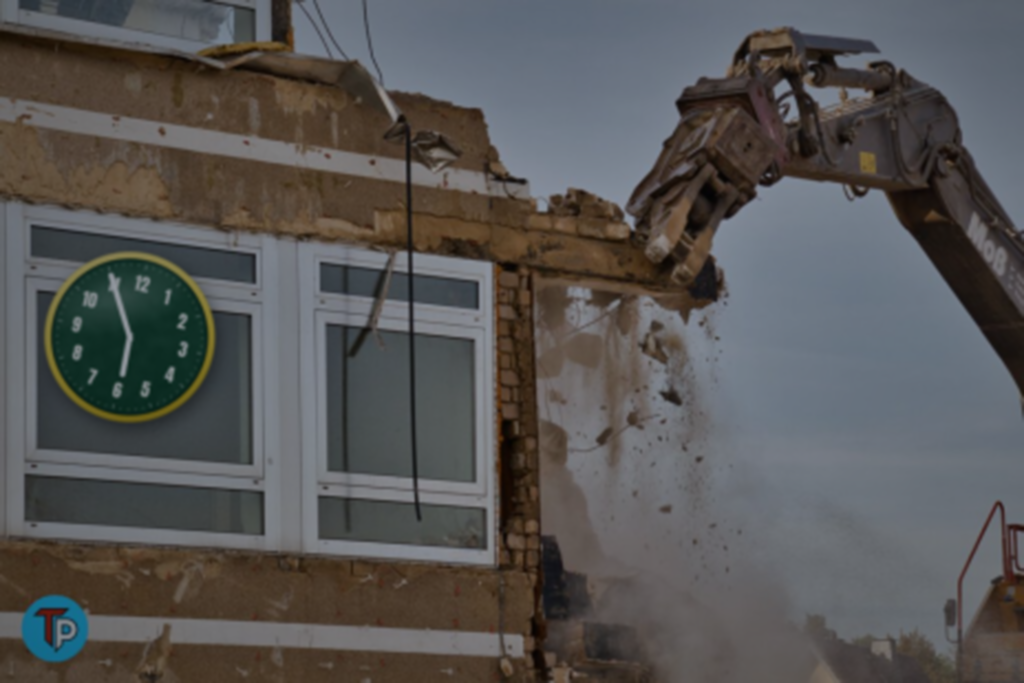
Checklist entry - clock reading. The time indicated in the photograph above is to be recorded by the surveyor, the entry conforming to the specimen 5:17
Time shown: 5:55
